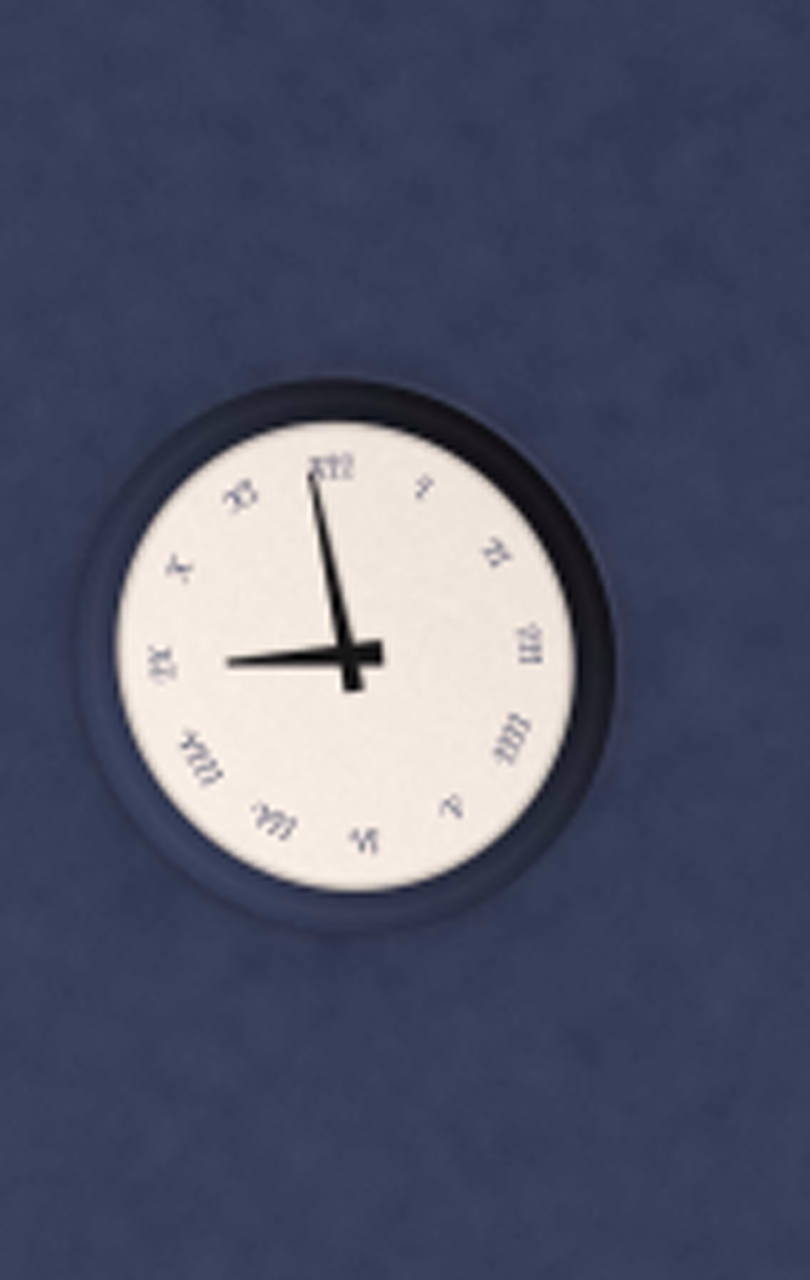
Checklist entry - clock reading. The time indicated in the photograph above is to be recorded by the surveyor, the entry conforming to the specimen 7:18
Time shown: 8:59
